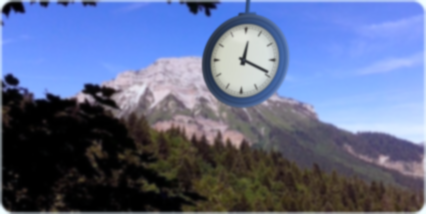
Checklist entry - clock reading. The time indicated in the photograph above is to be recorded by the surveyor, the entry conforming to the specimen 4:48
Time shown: 12:19
